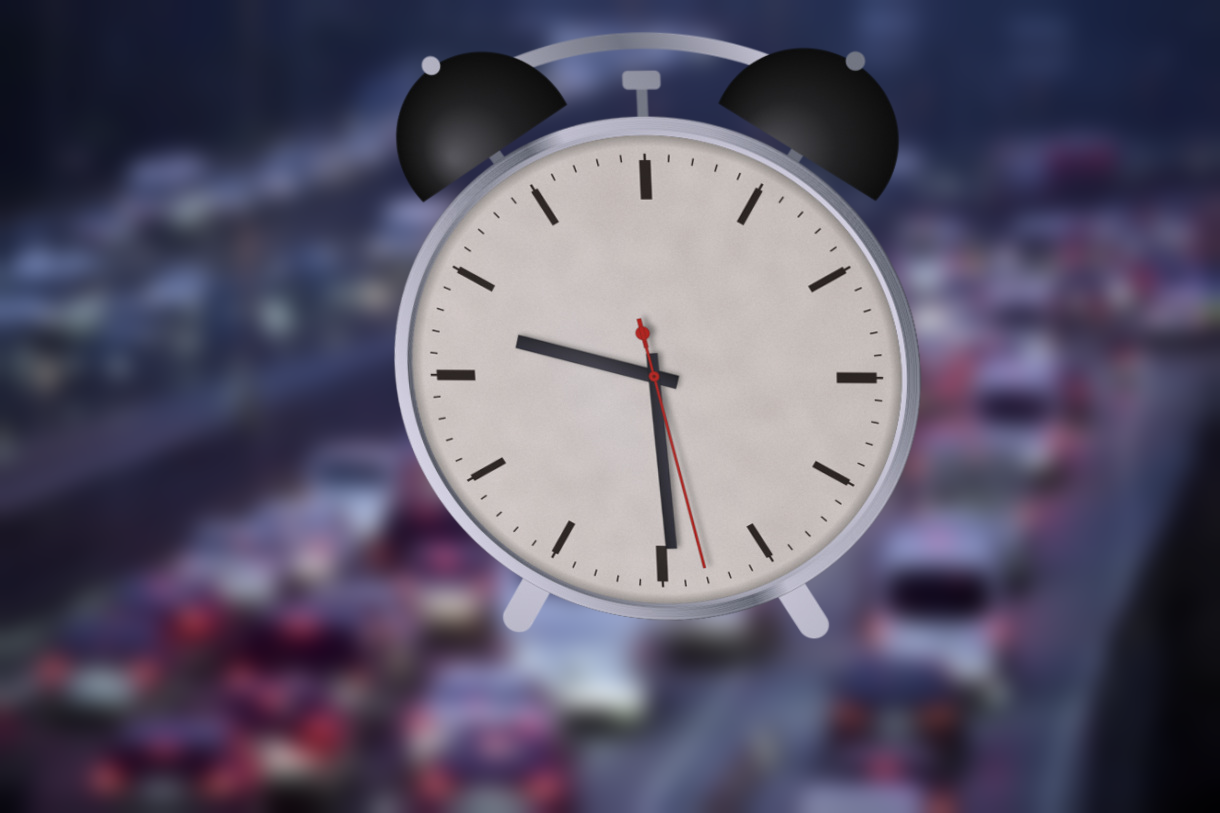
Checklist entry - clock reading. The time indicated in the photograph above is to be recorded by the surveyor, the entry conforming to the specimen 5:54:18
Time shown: 9:29:28
